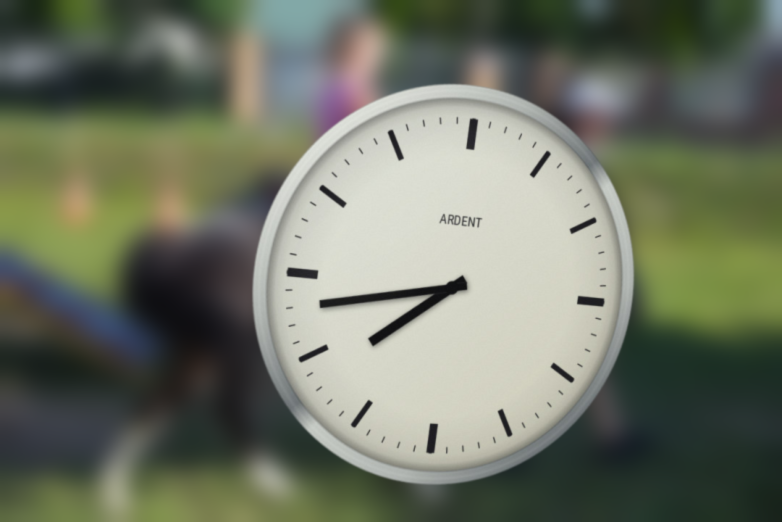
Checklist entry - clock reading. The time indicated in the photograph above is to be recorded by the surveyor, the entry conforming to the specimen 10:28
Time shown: 7:43
